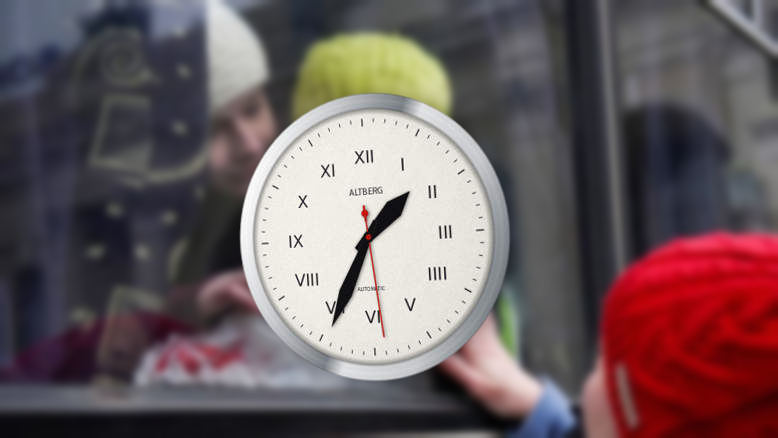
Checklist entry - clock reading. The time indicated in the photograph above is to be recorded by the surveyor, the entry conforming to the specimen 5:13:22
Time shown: 1:34:29
